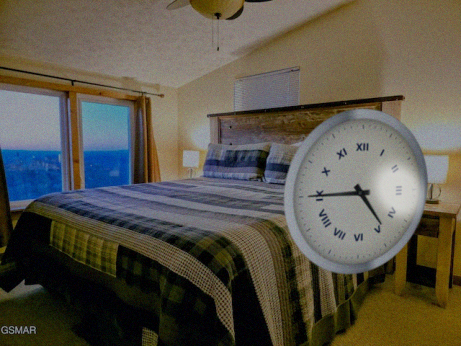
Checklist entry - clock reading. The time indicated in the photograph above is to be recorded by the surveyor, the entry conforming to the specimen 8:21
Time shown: 4:45
